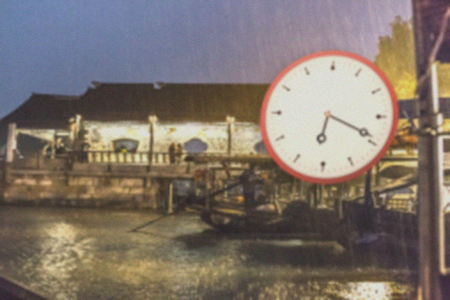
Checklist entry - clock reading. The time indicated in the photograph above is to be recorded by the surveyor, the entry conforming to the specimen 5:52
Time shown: 6:19
